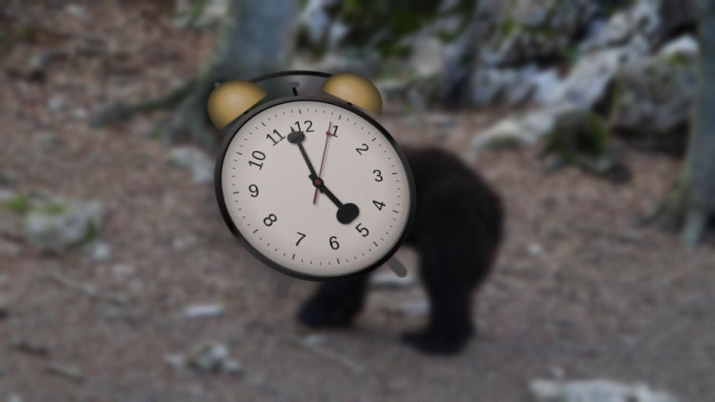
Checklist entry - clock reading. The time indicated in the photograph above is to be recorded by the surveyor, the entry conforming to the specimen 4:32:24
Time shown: 4:58:04
